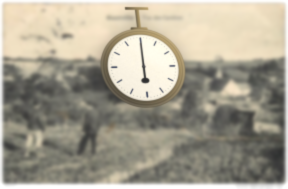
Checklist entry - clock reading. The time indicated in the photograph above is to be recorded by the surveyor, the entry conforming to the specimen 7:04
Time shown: 6:00
